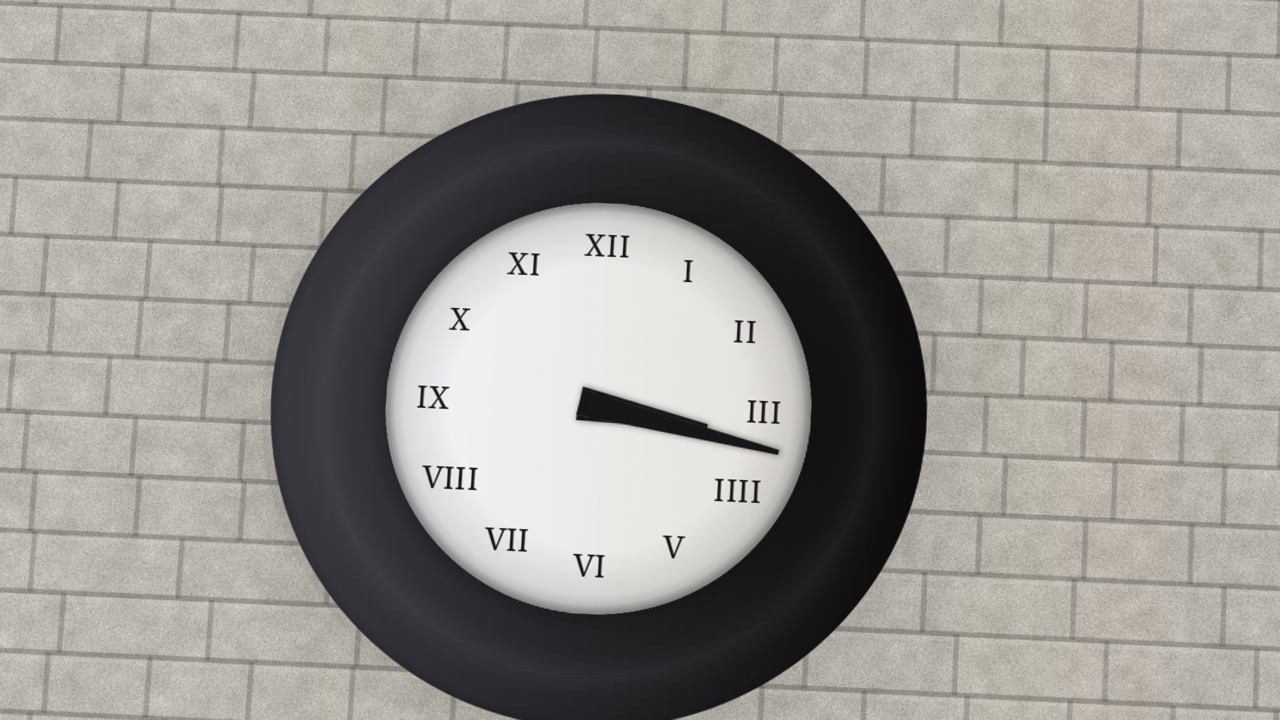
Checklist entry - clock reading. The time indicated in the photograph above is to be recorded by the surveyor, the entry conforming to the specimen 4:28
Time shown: 3:17
